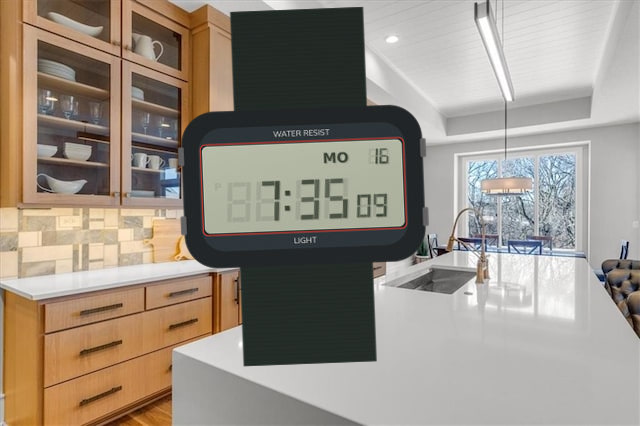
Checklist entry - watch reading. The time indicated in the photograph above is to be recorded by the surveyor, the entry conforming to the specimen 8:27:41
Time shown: 7:35:09
